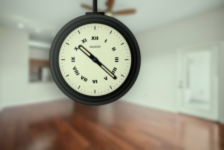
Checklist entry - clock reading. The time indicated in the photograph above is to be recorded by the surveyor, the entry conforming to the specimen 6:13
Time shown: 10:22
